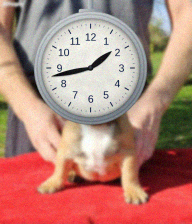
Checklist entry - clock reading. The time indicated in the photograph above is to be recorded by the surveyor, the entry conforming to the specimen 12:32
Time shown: 1:43
